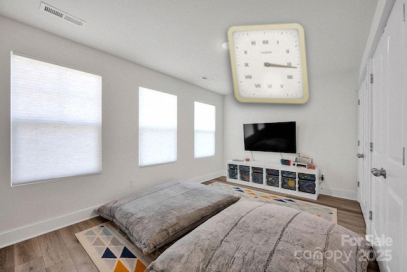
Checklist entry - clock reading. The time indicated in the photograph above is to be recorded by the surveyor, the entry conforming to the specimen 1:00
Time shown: 3:16
